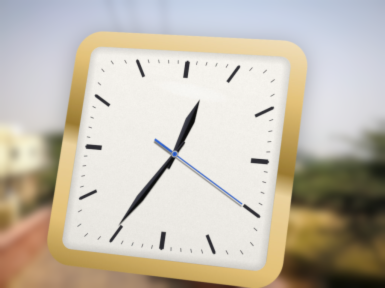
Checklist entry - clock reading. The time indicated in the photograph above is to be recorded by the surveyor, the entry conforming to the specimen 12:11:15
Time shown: 12:35:20
